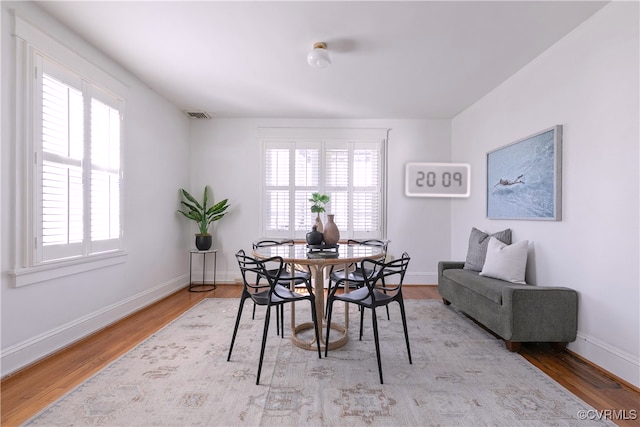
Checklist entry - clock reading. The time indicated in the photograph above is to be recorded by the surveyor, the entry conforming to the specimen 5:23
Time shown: 20:09
